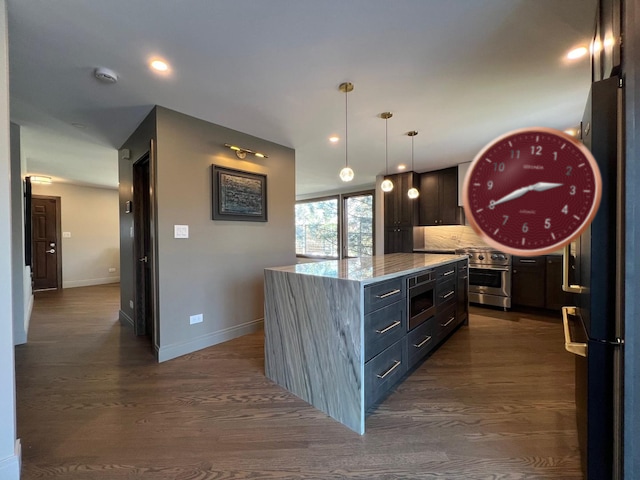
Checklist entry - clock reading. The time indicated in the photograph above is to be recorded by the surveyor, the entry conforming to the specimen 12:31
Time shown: 2:40
